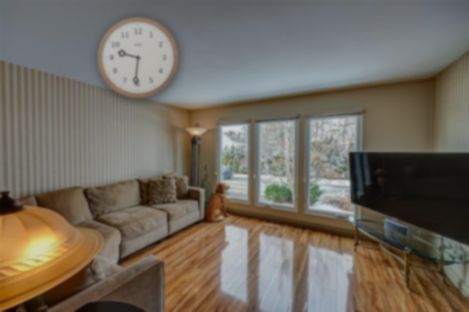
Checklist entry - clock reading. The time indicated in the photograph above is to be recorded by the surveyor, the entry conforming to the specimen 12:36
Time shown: 9:31
